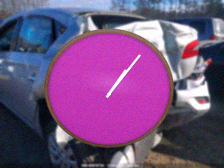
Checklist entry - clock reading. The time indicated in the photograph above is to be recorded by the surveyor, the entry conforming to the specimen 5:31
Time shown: 1:06
